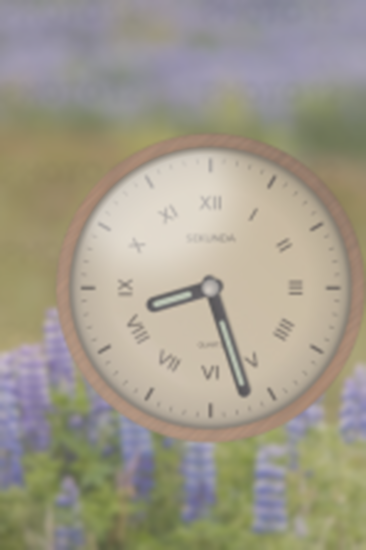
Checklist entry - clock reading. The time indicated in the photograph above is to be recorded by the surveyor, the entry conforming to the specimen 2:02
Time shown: 8:27
